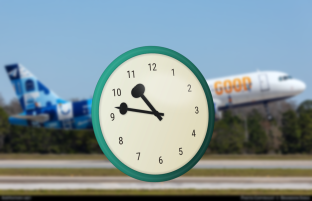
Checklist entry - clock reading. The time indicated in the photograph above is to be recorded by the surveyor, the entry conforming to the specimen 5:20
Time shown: 10:47
